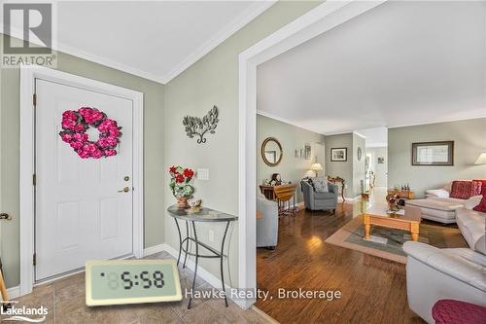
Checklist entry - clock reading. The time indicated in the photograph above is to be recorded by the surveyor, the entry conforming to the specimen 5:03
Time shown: 5:58
